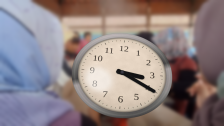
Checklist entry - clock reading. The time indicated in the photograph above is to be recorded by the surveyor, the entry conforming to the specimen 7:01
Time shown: 3:20
